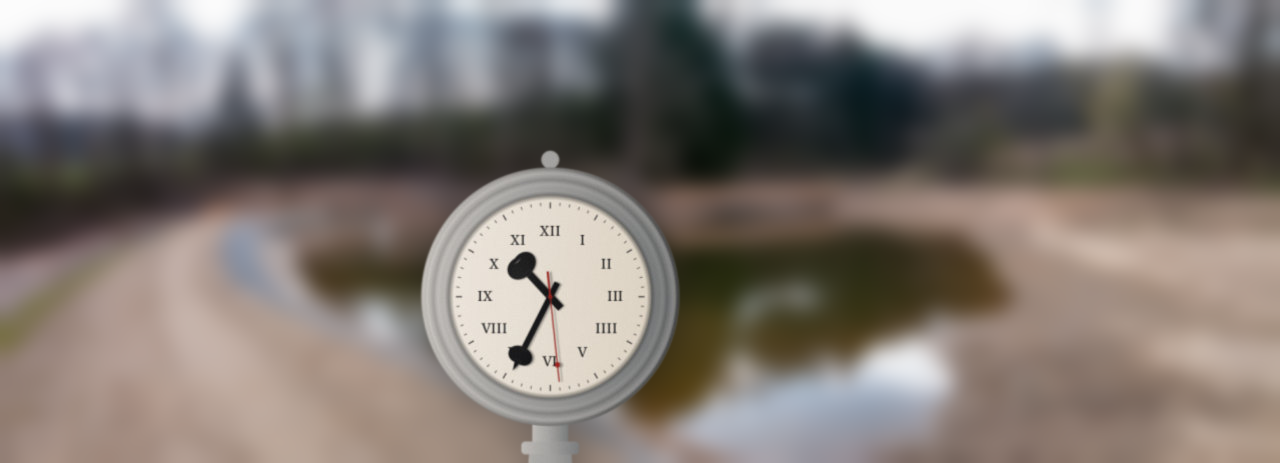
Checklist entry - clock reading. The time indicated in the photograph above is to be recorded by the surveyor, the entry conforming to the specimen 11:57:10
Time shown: 10:34:29
